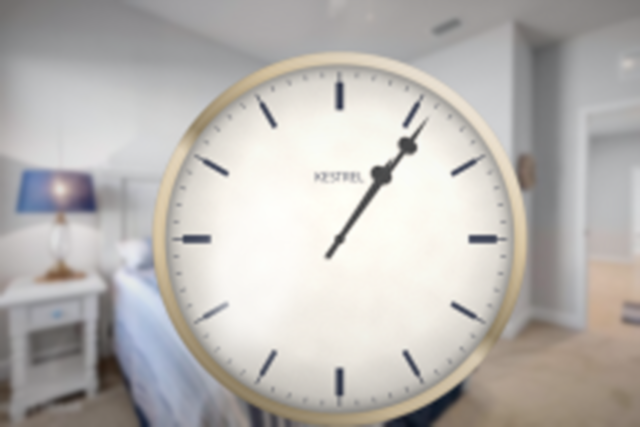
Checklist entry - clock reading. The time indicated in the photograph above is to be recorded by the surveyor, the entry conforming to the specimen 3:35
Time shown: 1:06
